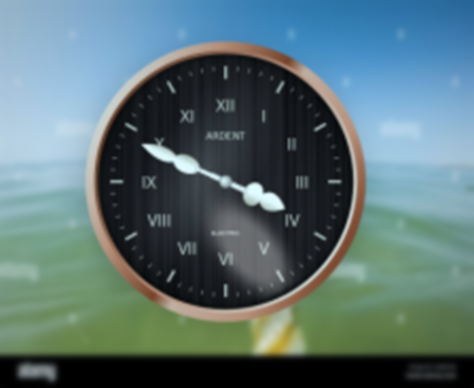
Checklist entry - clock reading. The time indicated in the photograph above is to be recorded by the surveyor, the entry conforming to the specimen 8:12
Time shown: 3:49
